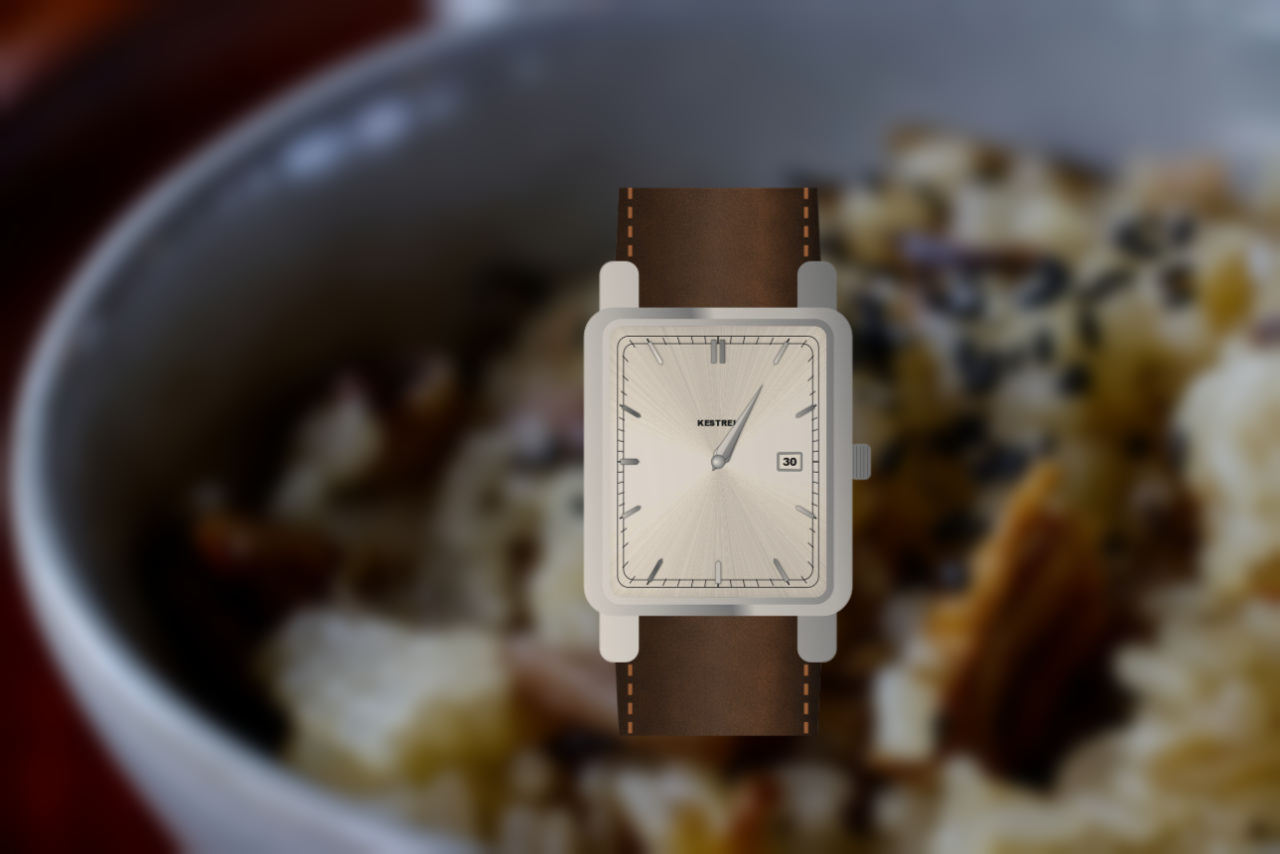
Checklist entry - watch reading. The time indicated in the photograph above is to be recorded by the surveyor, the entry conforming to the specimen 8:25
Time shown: 1:05
